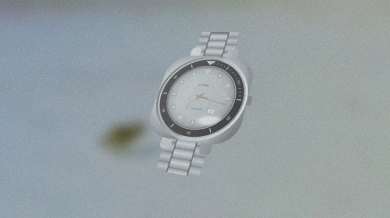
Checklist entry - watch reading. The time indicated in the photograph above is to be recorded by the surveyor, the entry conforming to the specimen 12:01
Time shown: 7:17
